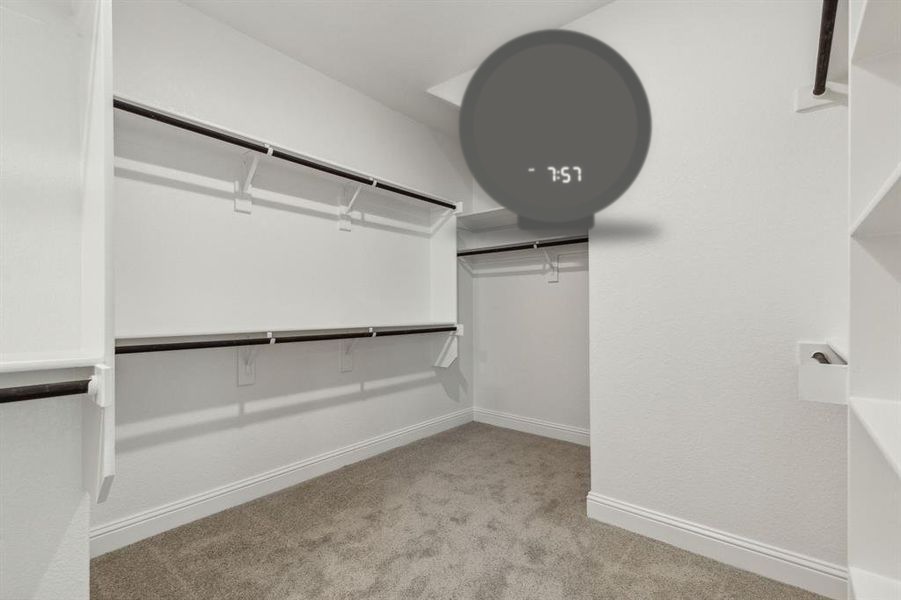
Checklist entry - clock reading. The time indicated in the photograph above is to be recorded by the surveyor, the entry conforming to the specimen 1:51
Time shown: 7:57
